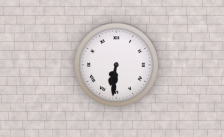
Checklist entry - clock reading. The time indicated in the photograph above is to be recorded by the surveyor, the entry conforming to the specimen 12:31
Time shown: 6:31
